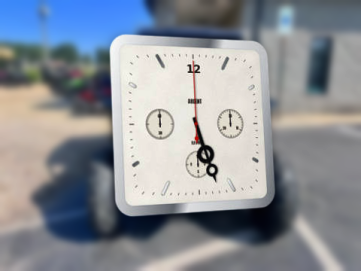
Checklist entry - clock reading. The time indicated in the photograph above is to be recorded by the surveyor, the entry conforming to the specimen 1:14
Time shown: 5:27
